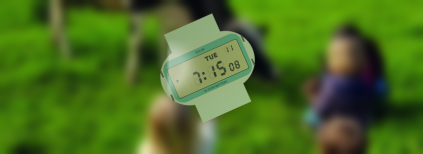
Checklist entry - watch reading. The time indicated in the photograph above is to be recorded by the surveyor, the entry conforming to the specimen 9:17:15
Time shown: 7:15:08
